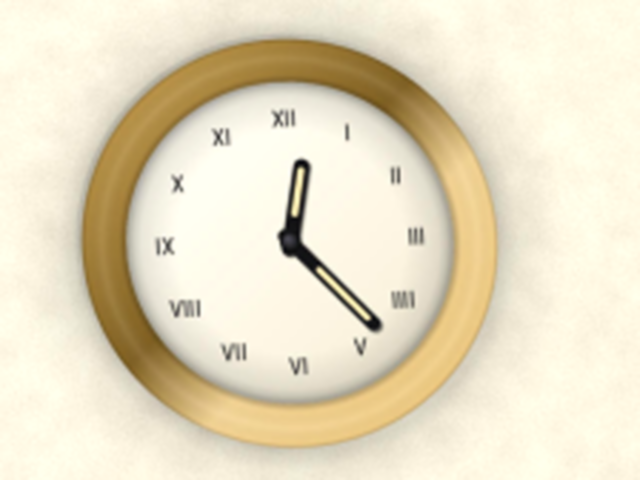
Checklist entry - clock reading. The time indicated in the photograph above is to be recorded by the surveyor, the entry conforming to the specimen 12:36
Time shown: 12:23
